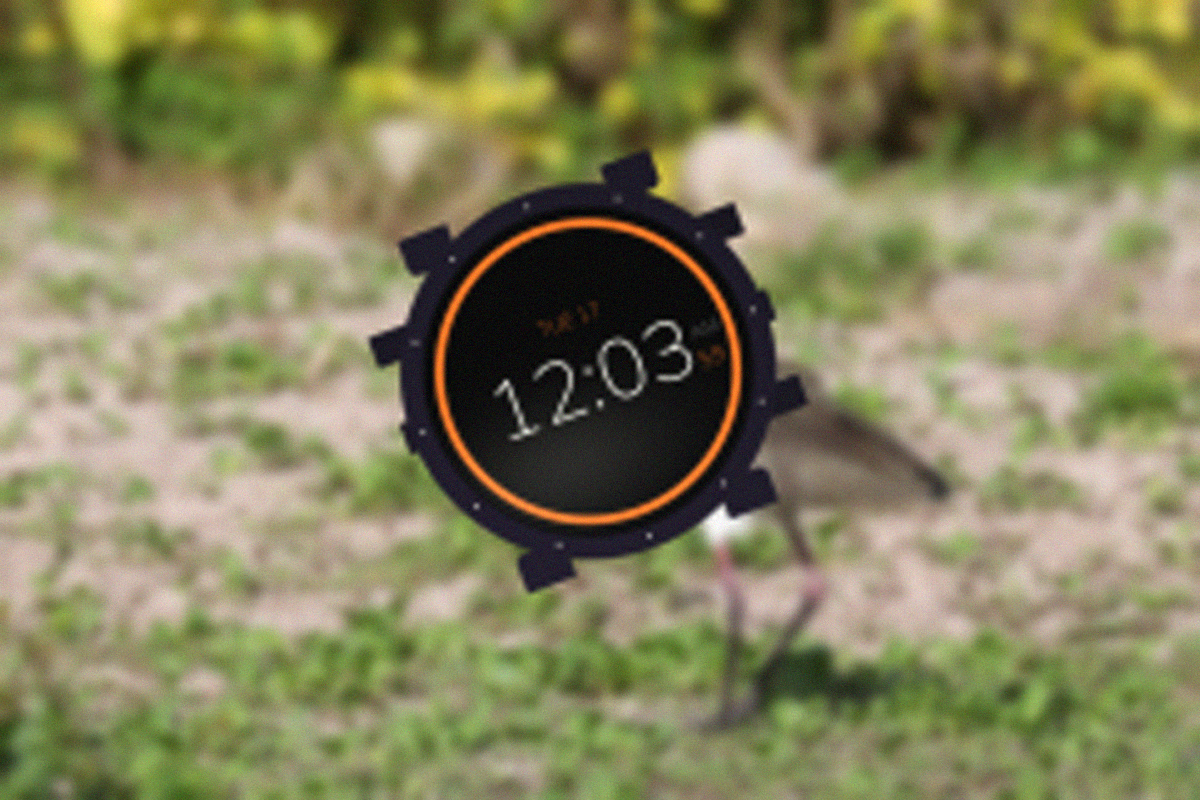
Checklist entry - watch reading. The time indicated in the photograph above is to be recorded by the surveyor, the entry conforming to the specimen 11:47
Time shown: 12:03
